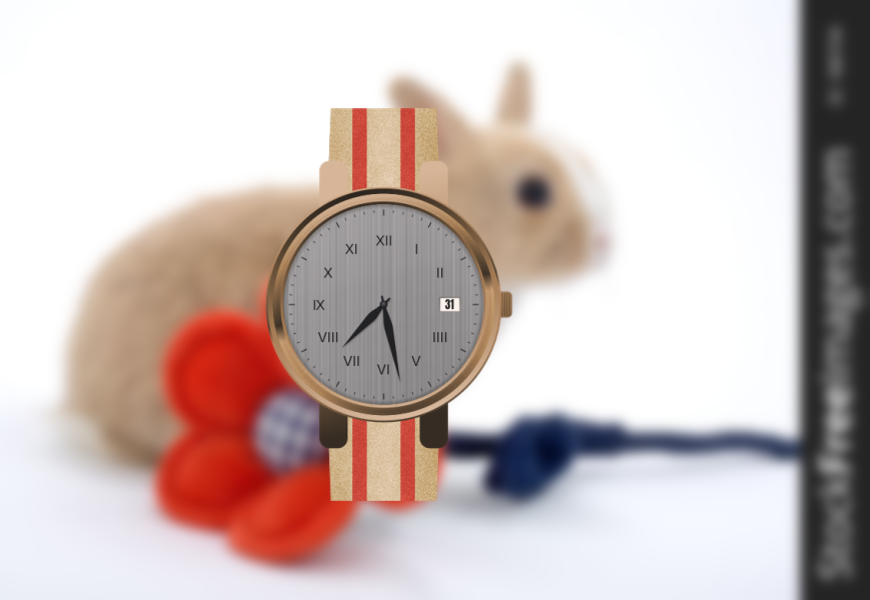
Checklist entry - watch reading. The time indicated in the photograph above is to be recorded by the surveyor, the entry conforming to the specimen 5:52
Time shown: 7:28
